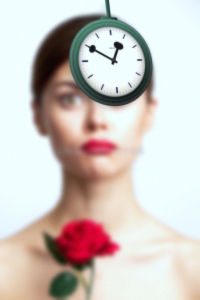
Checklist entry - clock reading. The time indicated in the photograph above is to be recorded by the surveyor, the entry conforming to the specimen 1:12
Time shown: 12:50
